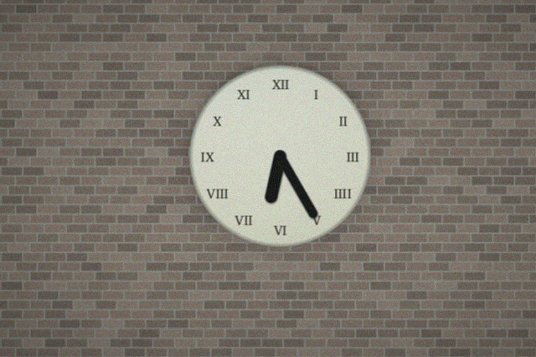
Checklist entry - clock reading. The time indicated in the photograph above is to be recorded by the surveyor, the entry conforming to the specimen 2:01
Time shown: 6:25
